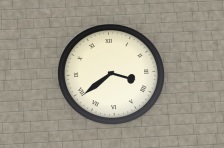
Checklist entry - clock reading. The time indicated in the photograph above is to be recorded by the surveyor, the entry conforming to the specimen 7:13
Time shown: 3:39
